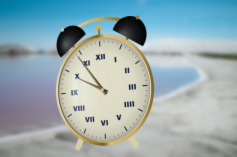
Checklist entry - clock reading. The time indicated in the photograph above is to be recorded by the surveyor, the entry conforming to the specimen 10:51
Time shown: 9:54
